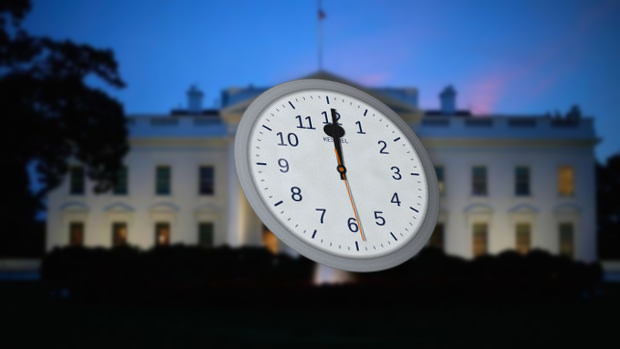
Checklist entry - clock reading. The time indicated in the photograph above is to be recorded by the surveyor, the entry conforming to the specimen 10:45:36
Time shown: 12:00:29
